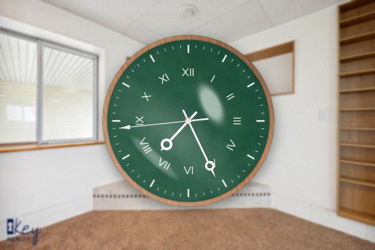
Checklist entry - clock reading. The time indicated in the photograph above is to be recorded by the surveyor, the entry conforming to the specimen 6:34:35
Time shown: 7:25:44
